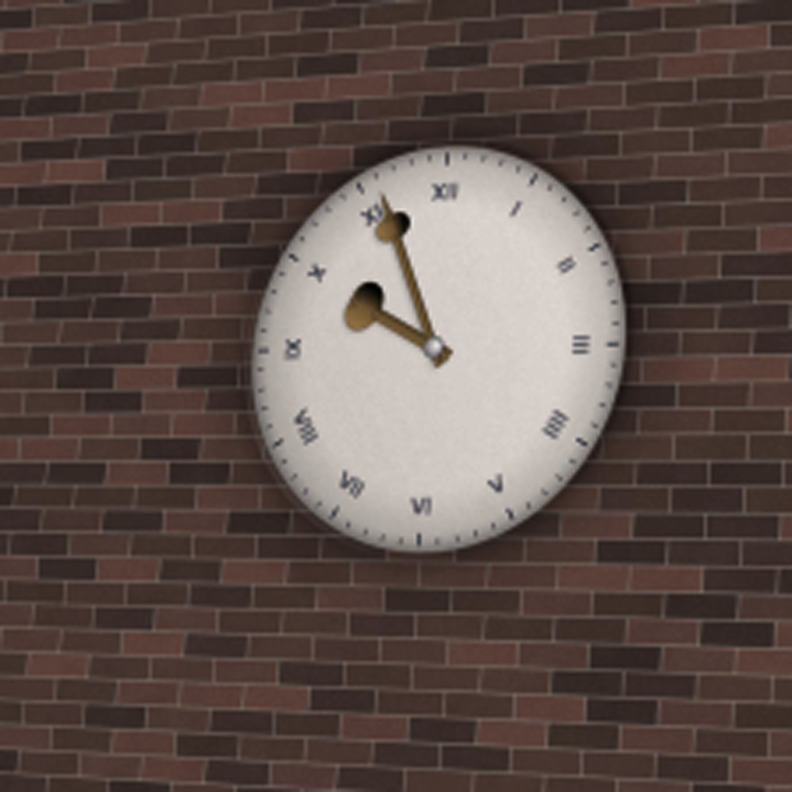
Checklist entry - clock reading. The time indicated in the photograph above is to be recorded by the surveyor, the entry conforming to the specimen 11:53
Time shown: 9:56
